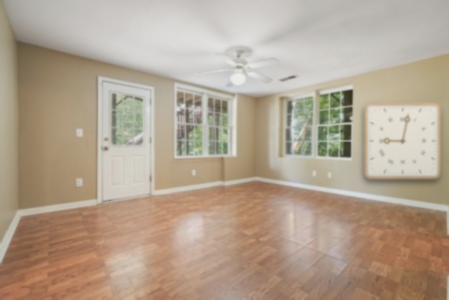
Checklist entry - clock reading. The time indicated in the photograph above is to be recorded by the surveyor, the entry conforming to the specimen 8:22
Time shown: 9:02
